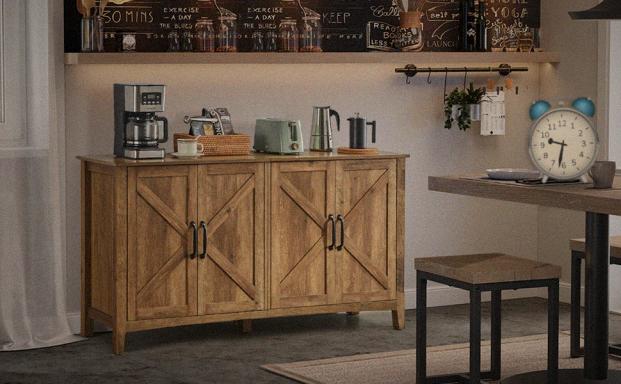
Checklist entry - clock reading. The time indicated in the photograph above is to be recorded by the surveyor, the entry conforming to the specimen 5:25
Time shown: 9:32
